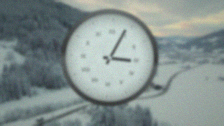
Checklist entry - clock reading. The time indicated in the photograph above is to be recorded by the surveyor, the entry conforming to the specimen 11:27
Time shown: 3:04
